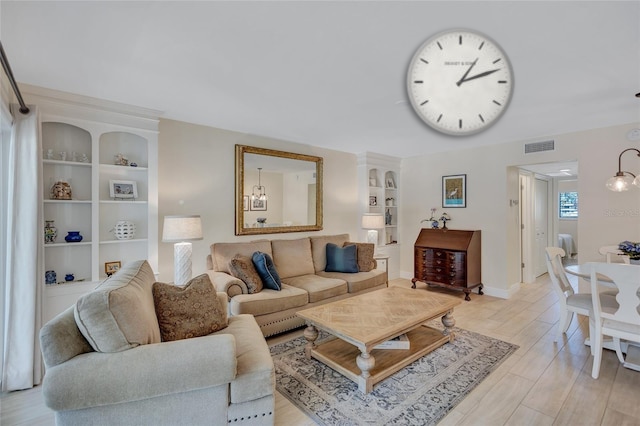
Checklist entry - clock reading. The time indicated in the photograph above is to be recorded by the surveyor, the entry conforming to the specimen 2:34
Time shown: 1:12
